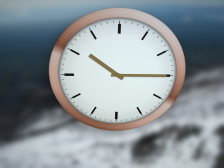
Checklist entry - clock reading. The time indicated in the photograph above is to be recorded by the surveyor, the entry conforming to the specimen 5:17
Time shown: 10:15
